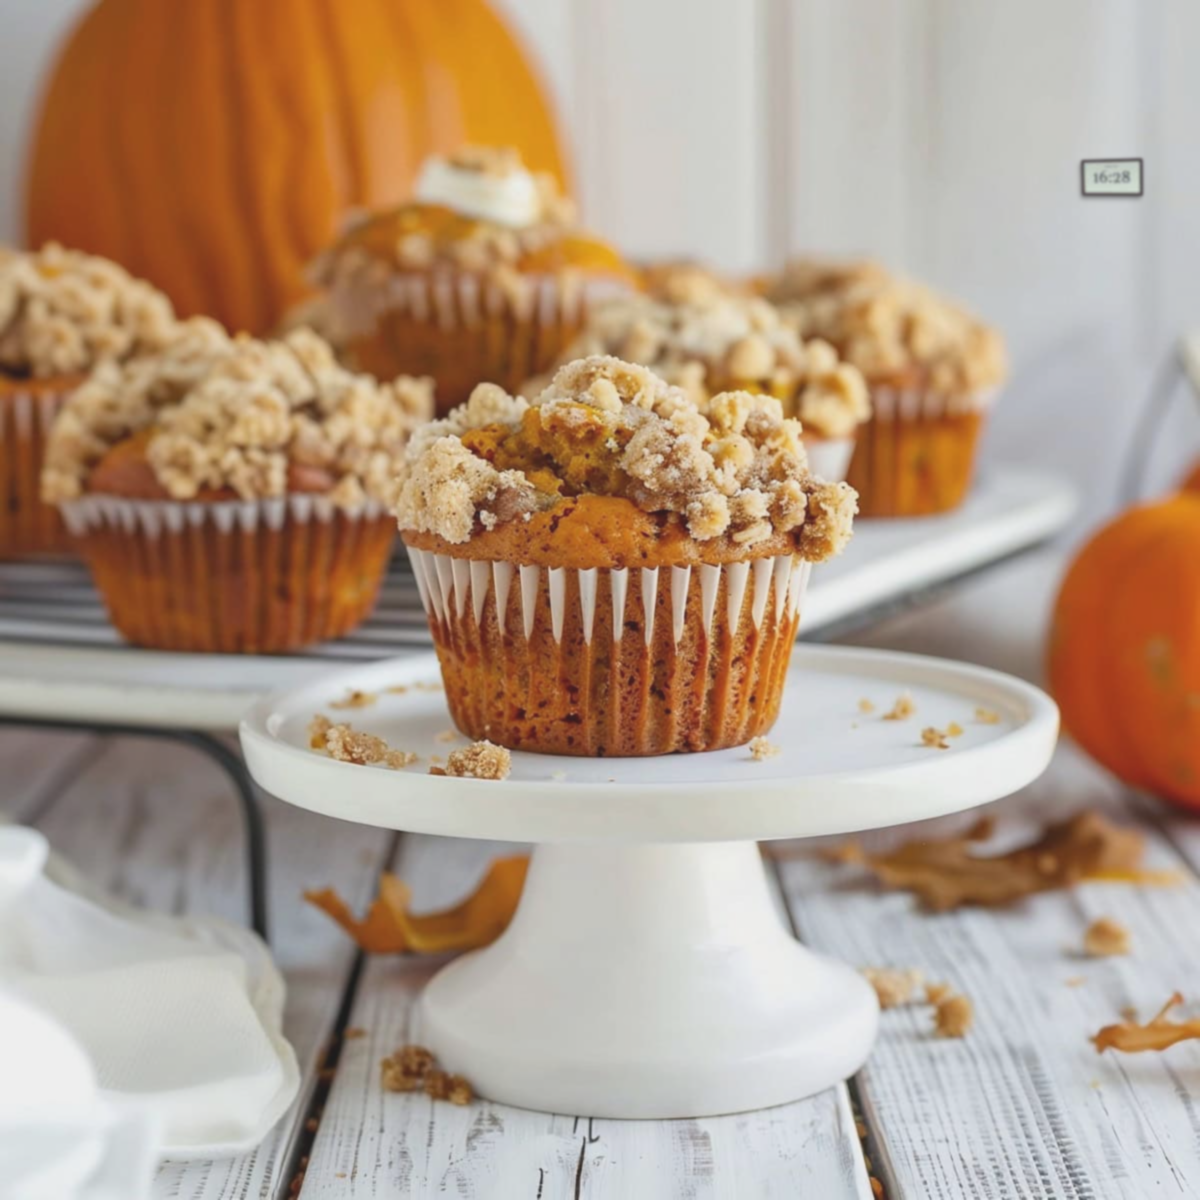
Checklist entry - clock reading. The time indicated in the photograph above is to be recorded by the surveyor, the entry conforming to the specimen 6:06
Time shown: 16:28
